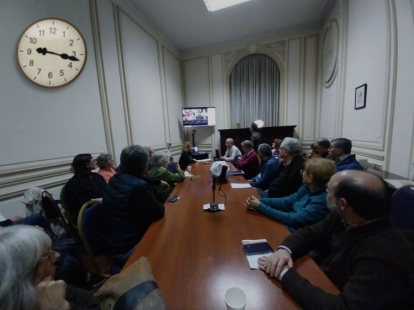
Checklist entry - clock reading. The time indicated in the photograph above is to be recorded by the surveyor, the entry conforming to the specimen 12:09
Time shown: 9:17
